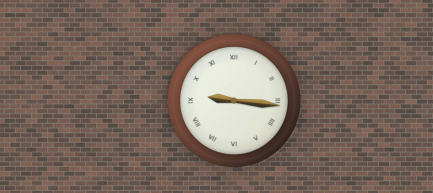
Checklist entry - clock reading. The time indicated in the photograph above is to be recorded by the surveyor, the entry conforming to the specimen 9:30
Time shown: 9:16
